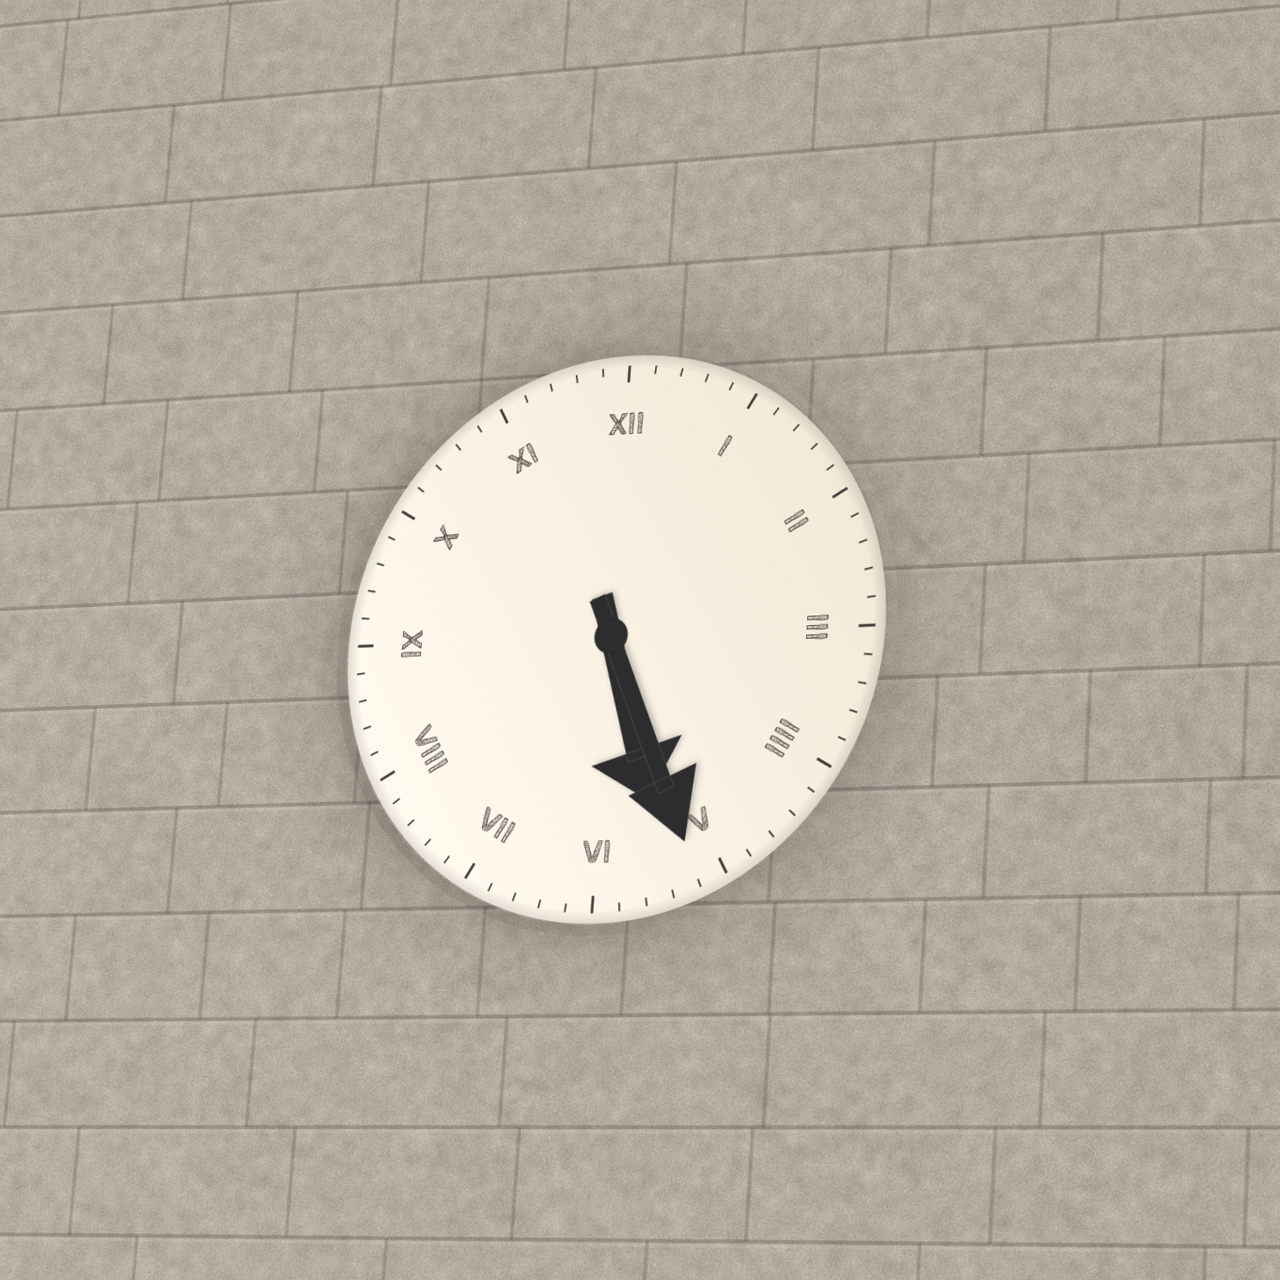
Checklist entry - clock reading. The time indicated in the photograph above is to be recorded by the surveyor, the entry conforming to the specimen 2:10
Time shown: 5:26
